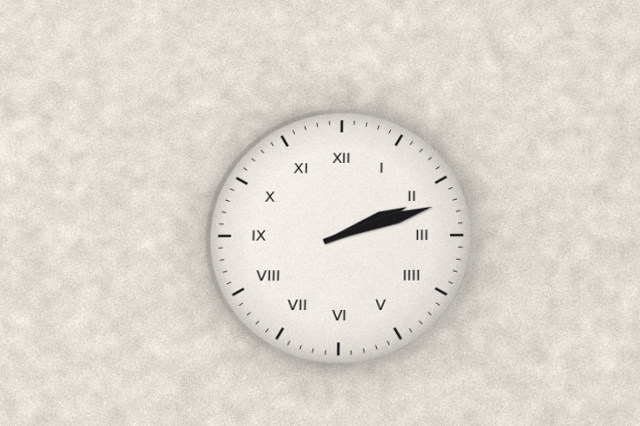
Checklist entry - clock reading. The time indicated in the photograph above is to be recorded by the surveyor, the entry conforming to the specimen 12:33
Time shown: 2:12
